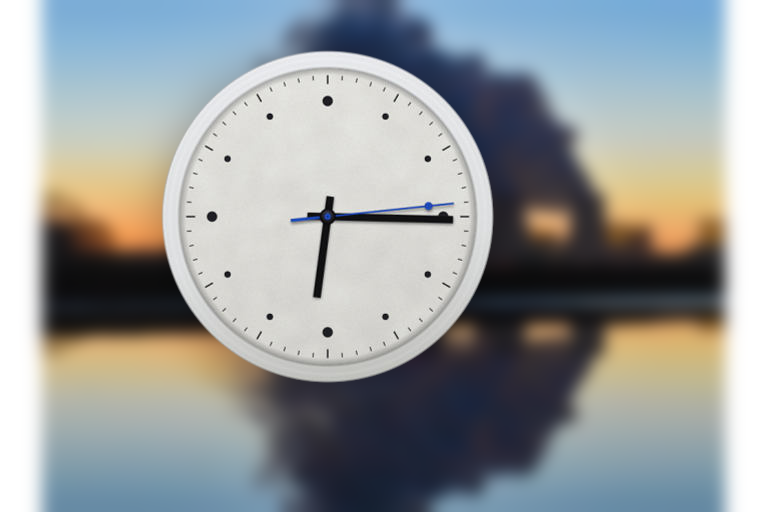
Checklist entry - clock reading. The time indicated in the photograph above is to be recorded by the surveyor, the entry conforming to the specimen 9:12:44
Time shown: 6:15:14
